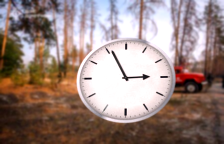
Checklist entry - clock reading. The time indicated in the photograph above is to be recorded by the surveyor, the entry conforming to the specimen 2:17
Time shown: 2:56
